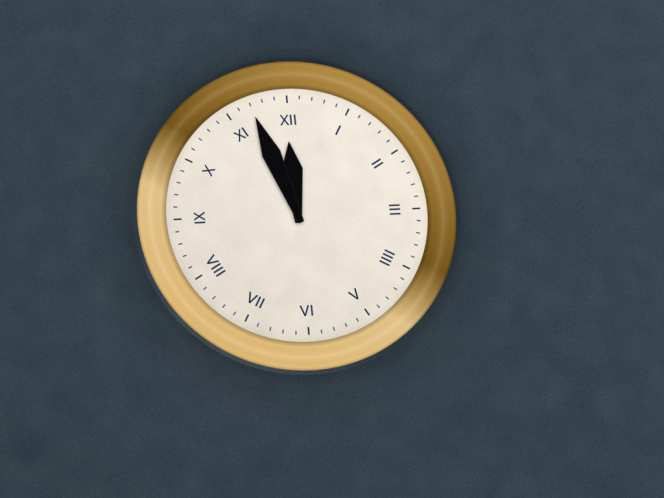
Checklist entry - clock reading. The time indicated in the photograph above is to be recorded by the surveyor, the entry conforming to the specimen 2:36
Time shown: 11:57
